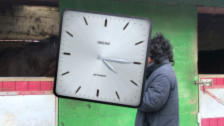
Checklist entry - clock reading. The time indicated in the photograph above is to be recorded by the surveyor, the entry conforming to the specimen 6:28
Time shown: 4:15
